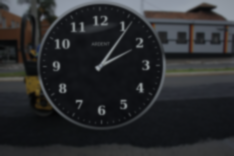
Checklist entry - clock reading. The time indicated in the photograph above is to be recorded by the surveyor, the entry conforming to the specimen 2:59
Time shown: 2:06
